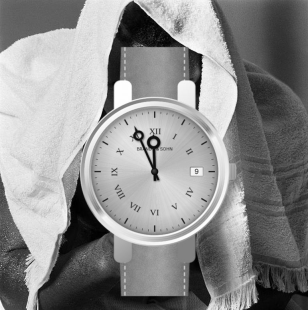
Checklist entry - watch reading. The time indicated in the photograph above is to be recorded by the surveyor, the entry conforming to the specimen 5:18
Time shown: 11:56
